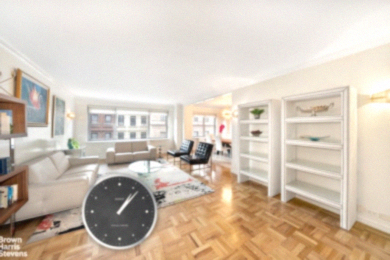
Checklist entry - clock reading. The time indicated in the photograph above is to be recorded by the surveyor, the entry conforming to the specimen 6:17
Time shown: 1:07
